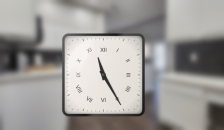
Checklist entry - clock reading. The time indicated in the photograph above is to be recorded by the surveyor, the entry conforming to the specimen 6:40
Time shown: 11:25
